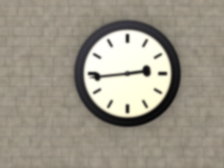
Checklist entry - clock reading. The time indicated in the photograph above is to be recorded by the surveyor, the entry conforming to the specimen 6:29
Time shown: 2:44
